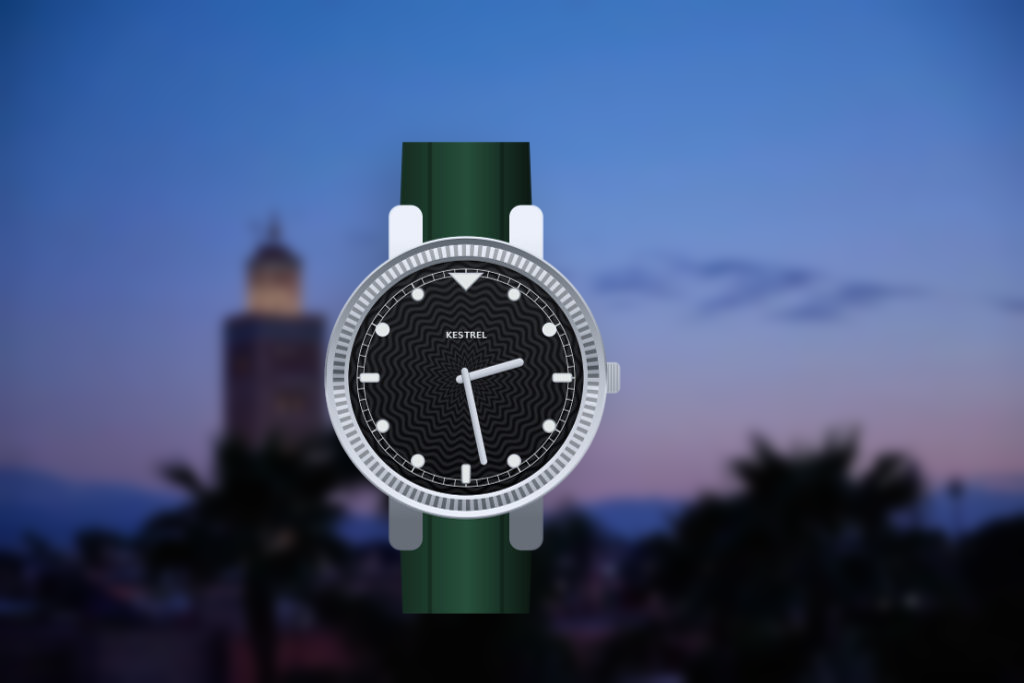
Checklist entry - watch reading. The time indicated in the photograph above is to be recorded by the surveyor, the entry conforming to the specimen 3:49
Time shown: 2:28
